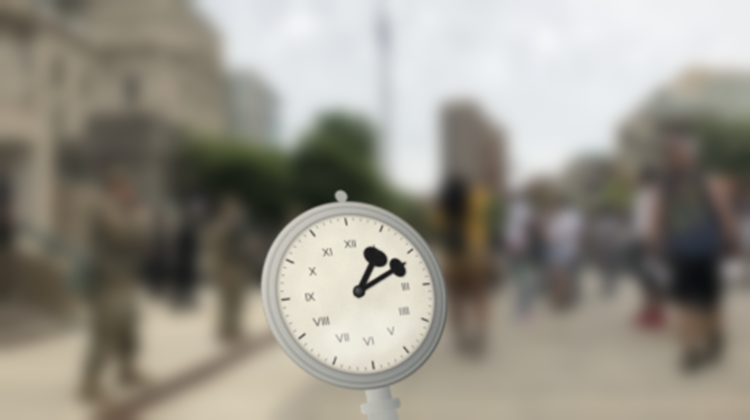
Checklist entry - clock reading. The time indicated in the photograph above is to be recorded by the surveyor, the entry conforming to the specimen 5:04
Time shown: 1:11
